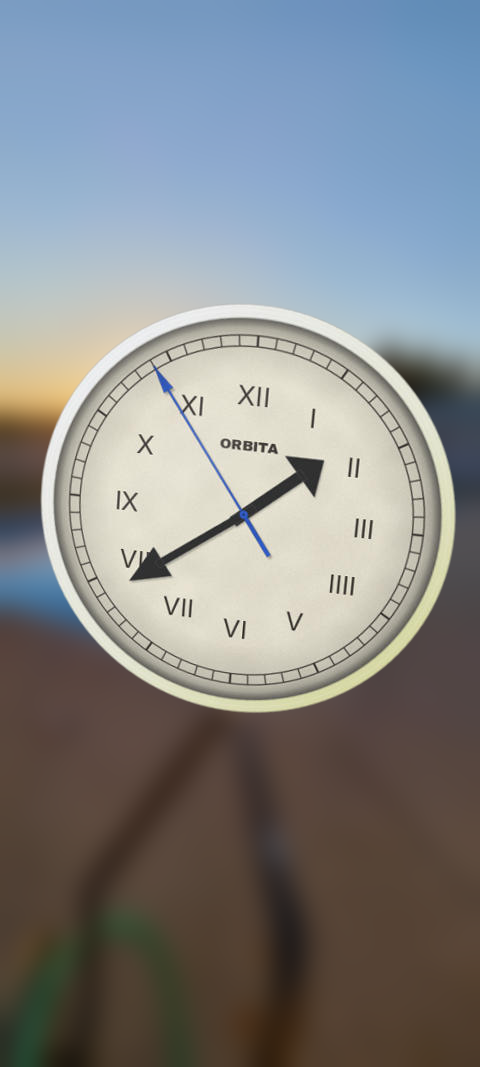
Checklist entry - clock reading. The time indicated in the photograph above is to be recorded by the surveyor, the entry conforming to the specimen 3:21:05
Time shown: 1:38:54
